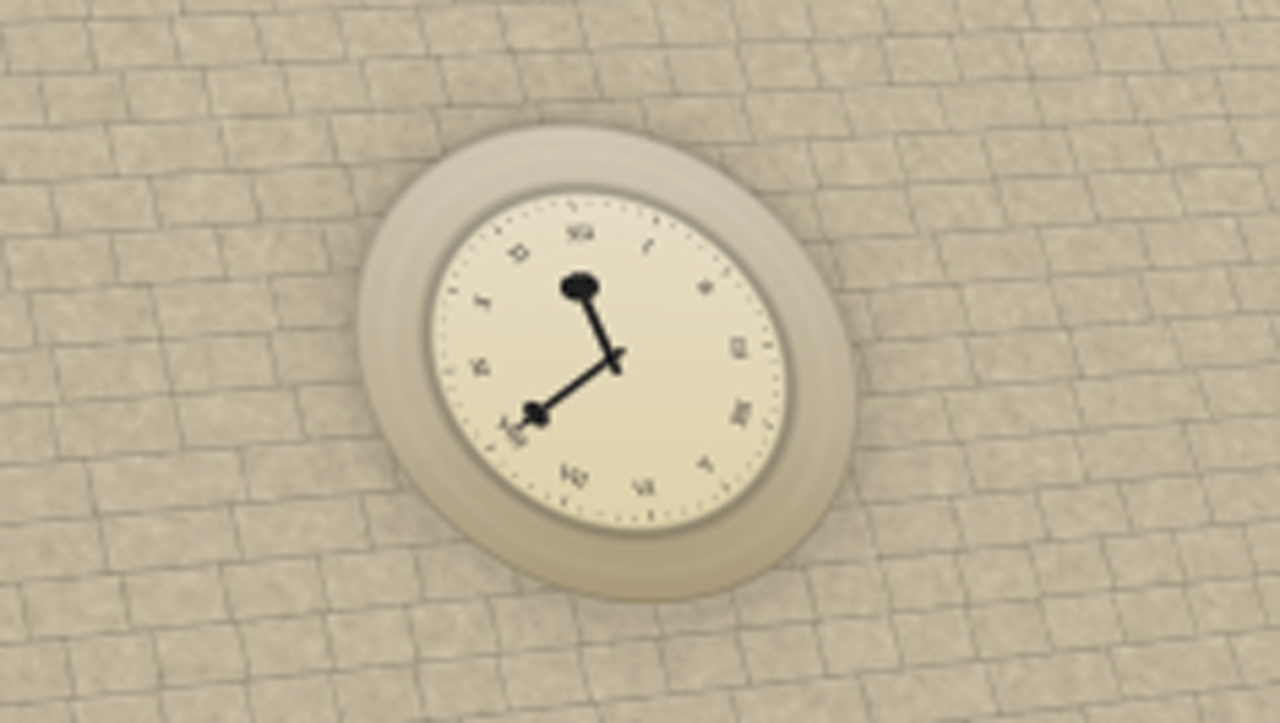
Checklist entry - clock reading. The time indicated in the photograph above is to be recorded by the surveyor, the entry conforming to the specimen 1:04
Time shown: 11:40
